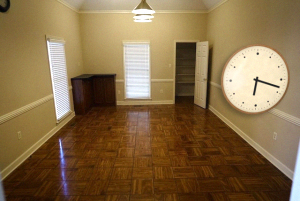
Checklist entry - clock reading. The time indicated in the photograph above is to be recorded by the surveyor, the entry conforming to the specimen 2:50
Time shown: 6:18
